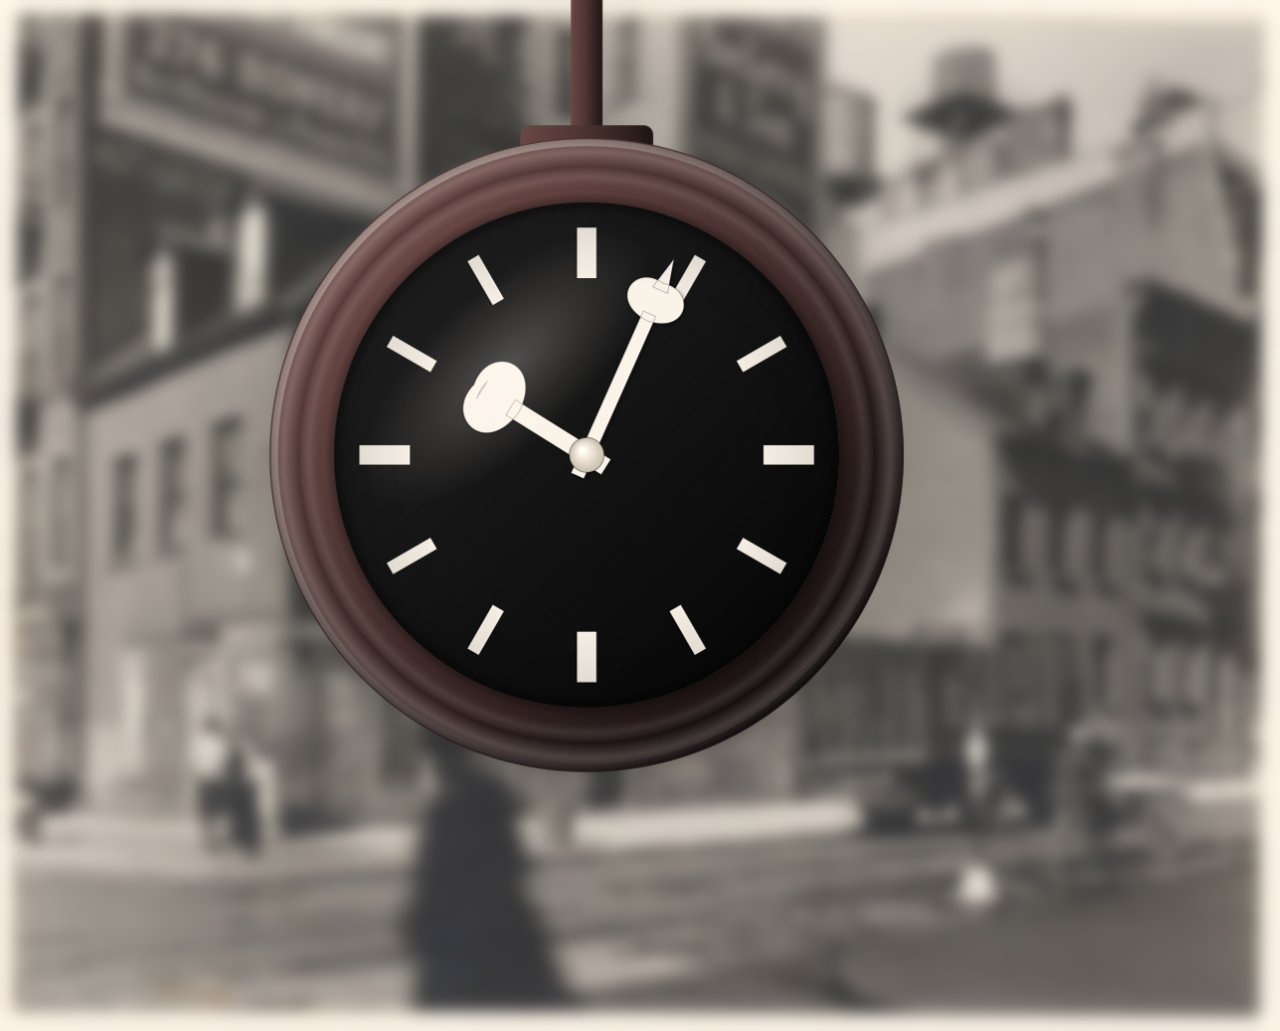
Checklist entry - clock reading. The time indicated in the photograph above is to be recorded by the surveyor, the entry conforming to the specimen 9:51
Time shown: 10:04
